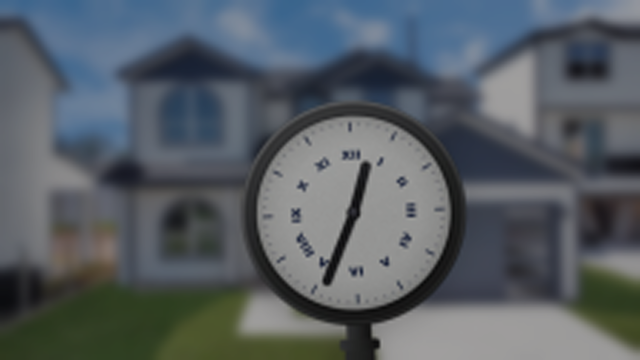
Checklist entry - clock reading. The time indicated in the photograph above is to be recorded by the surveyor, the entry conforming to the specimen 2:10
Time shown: 12:34
